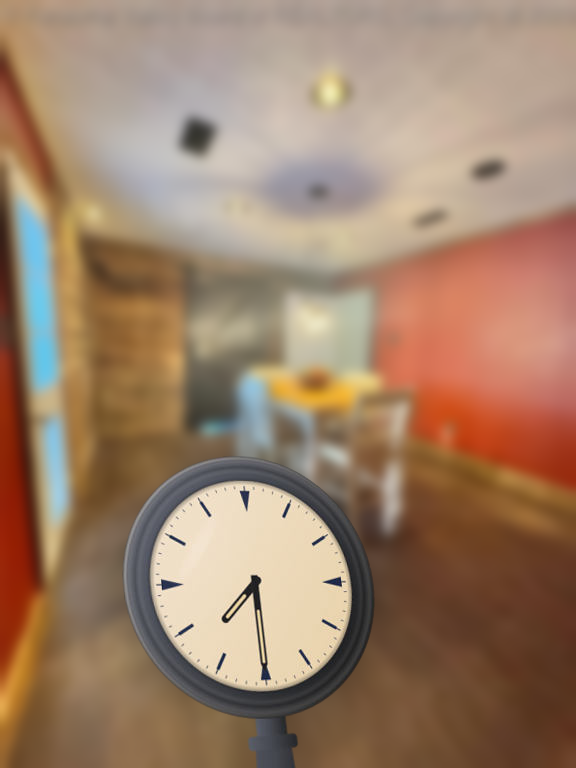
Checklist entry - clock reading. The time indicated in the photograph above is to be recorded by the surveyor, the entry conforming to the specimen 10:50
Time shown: 7:30
